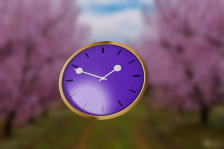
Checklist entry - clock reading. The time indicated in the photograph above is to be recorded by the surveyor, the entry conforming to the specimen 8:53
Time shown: 1:49
